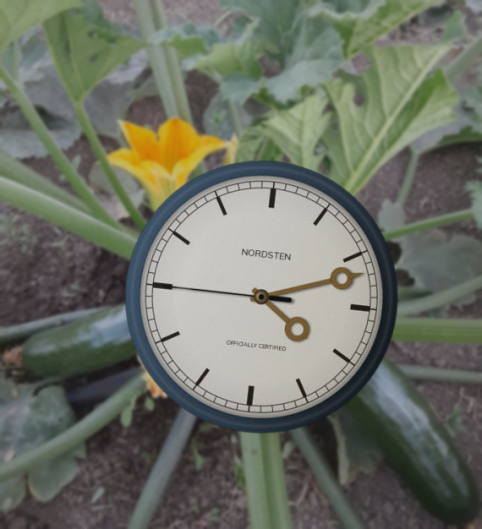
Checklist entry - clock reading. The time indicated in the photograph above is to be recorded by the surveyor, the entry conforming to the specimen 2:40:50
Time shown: 4:11:45
